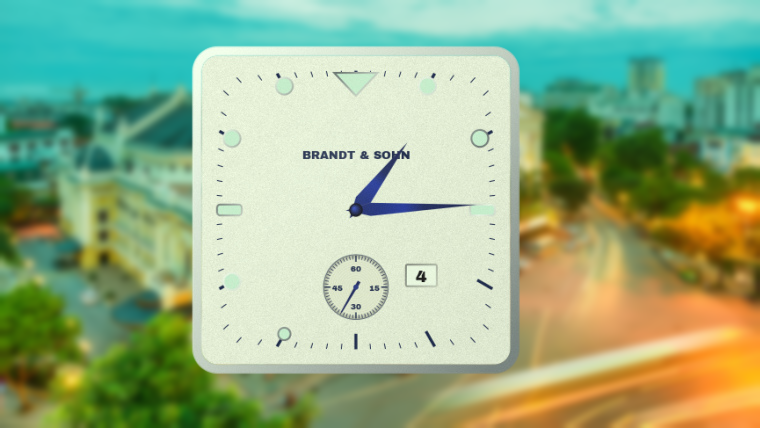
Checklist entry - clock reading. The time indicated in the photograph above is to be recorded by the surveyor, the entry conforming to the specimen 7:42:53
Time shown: 1:14:35
